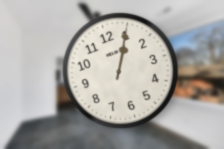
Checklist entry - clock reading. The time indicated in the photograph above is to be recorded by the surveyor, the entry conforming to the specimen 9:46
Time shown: 1:05
